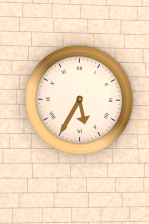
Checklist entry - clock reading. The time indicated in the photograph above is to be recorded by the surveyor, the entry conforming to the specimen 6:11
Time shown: 5:35
